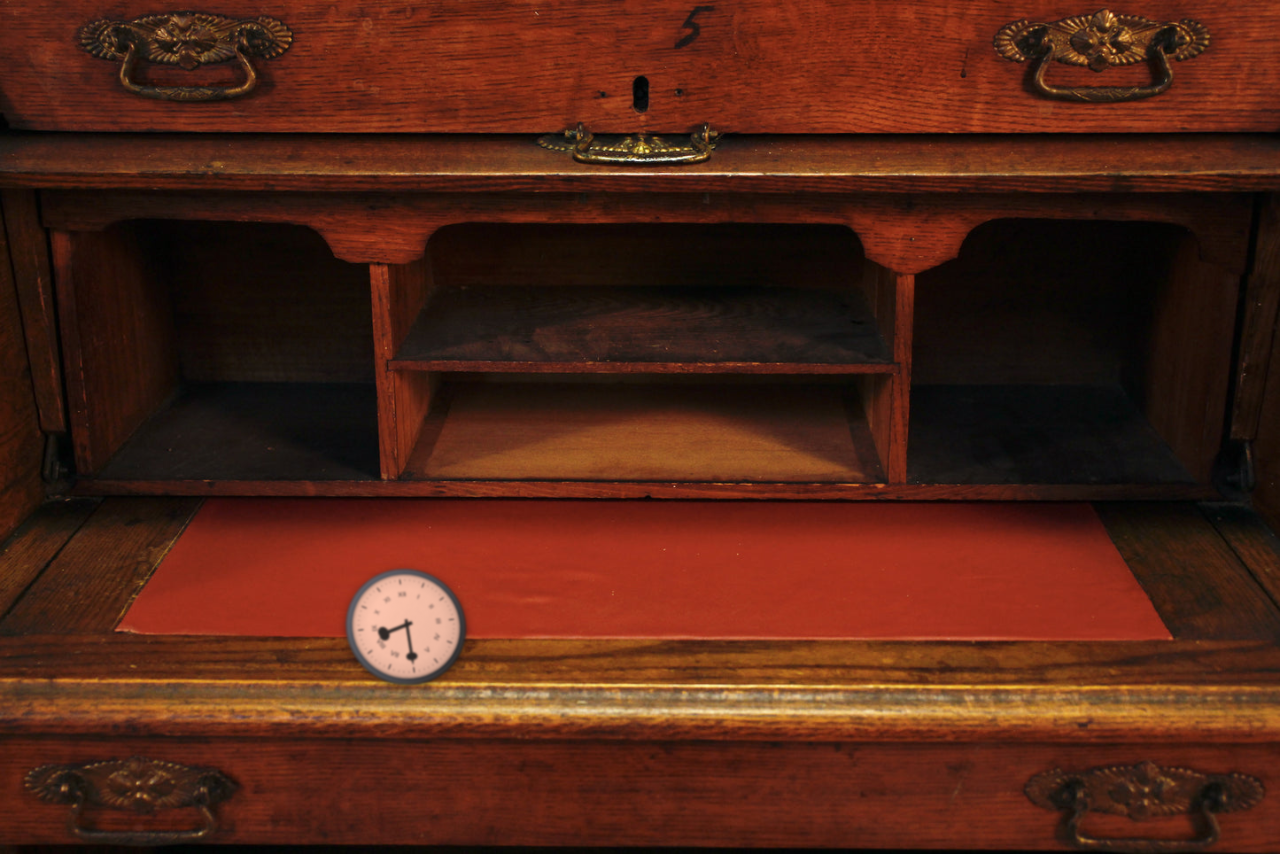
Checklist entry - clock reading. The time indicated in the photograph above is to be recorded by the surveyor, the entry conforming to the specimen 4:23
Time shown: 8:30
